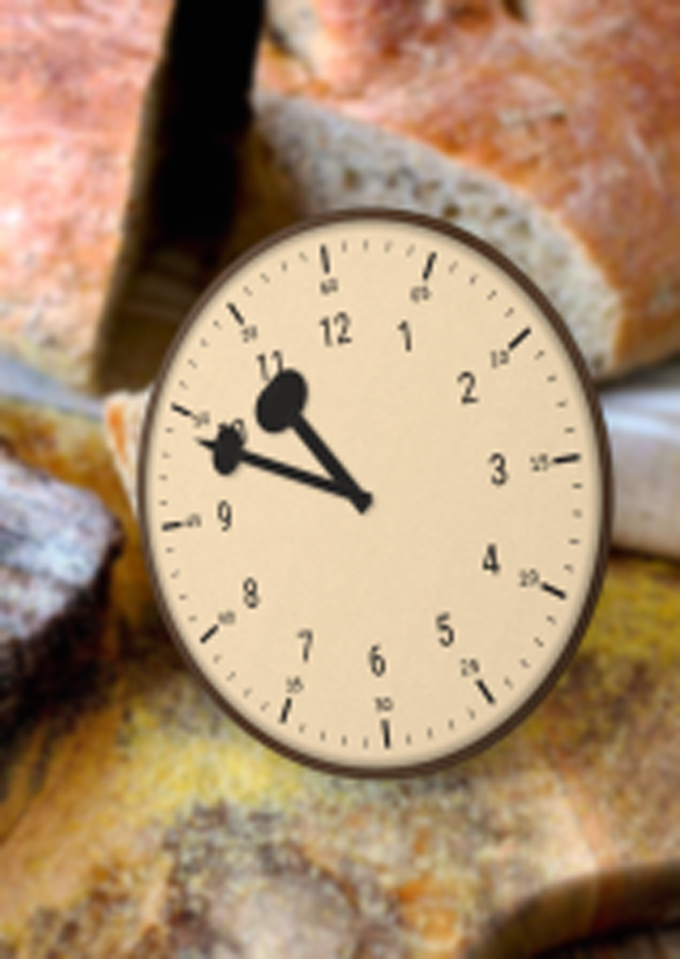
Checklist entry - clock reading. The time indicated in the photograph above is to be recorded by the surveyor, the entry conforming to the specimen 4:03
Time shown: 10:49
